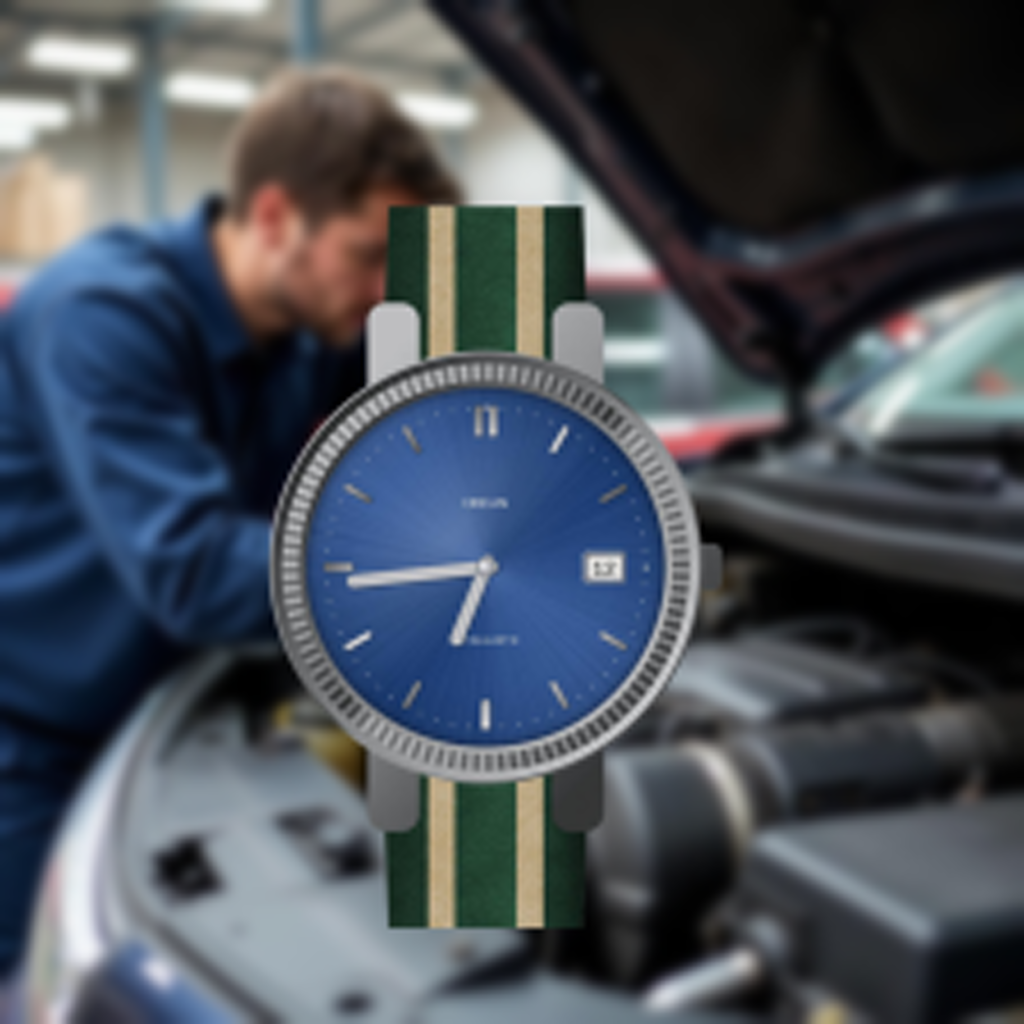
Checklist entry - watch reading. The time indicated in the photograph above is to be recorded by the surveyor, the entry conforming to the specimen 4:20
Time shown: 6:44
